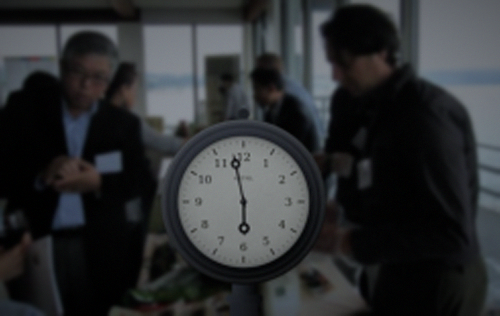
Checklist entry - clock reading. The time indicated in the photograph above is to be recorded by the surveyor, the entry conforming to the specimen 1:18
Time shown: 5:58
